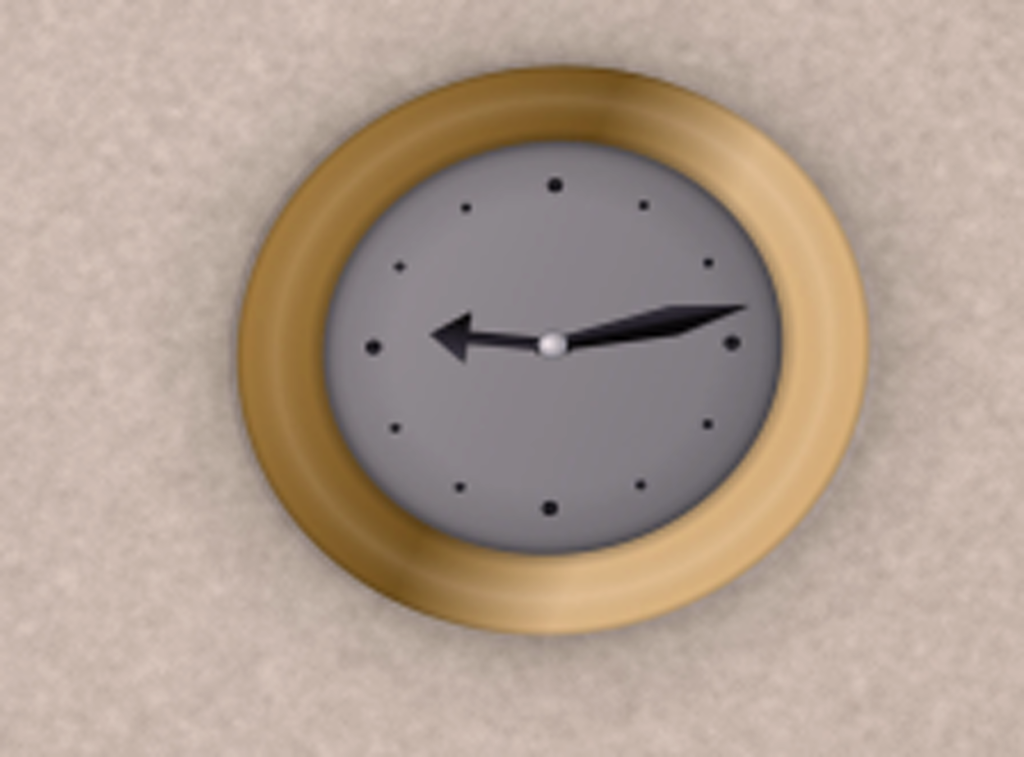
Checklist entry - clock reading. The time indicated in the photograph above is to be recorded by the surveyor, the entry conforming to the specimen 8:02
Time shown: 9:13
